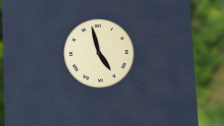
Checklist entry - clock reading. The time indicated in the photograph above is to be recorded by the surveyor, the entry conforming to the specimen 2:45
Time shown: 4:58
